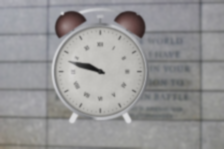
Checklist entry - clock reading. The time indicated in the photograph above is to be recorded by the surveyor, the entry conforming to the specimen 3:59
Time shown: 9:48
